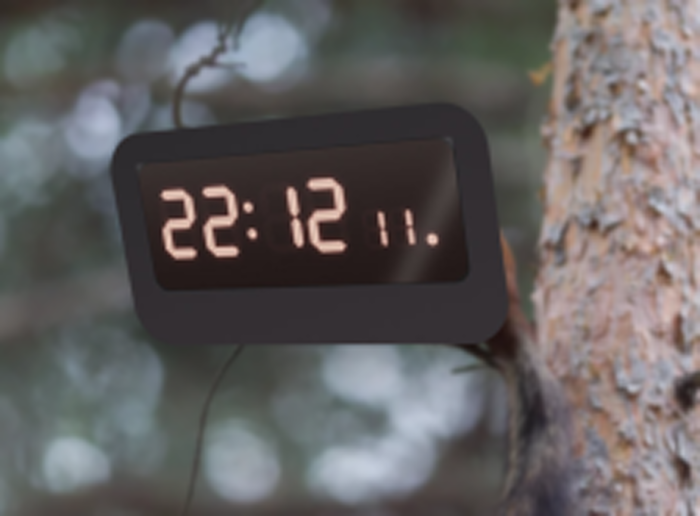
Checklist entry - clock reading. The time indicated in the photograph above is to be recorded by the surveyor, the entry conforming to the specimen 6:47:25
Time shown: 22:12:11
